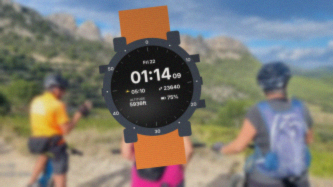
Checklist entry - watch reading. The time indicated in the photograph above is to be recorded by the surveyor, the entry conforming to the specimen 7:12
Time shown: 1:14
